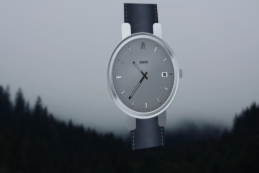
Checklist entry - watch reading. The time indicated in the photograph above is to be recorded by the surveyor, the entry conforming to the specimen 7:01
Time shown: 10:37
